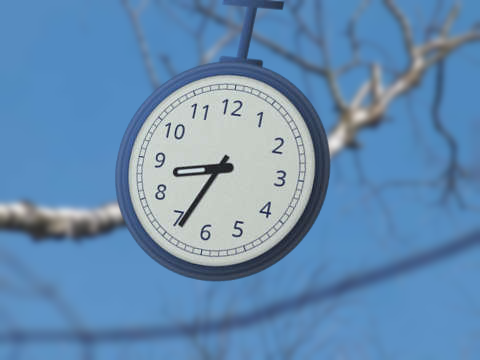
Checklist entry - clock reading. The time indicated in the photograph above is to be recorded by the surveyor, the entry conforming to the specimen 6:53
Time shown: 8:34
